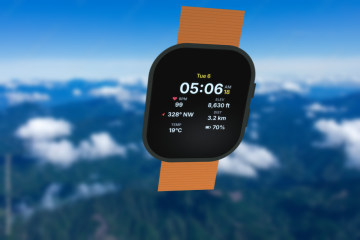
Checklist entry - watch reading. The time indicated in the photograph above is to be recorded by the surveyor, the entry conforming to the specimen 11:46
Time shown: 5:06
